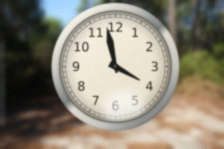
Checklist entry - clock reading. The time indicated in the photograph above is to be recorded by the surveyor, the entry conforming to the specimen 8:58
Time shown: 3:58
